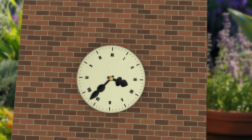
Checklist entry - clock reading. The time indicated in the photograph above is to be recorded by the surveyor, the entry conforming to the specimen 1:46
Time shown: 3:37
